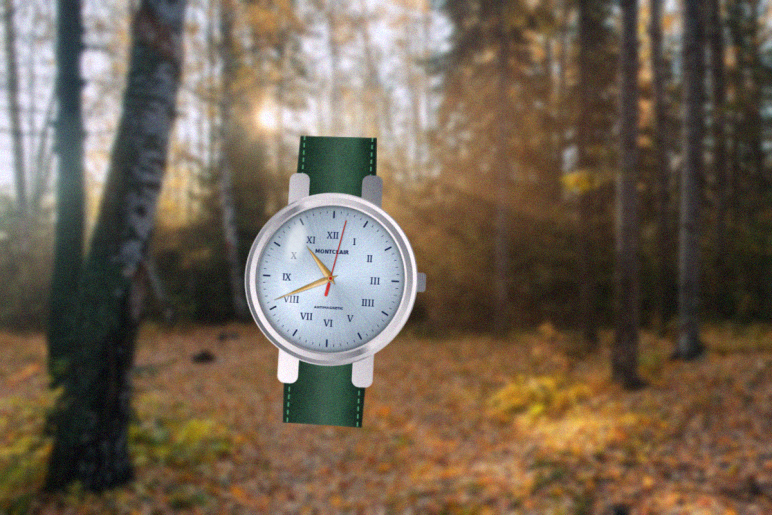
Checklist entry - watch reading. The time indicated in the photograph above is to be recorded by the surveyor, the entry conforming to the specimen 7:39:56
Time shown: 10:41:02
